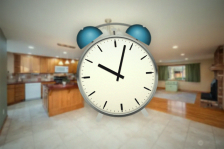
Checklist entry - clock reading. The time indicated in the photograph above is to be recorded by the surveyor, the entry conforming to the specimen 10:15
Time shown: 10:03
